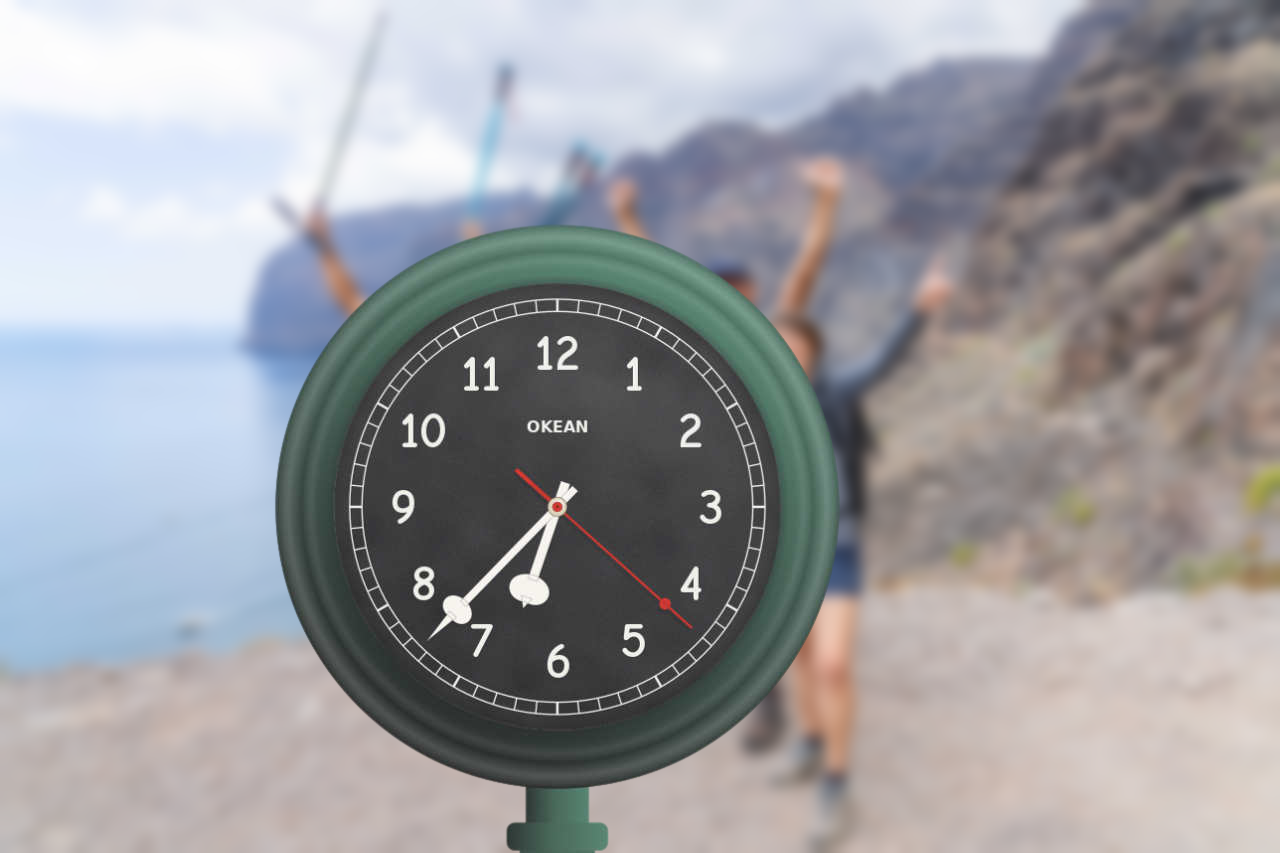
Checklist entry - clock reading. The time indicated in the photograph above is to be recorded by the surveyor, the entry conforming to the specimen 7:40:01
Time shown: 6:37:22
